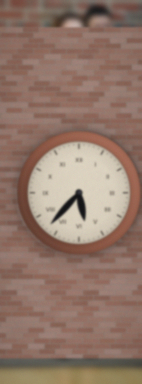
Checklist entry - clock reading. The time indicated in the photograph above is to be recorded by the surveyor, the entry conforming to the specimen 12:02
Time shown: 5:37
